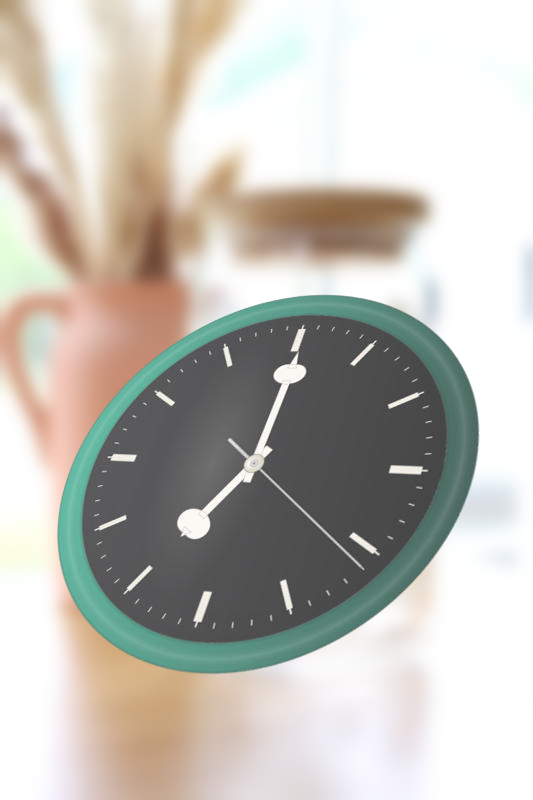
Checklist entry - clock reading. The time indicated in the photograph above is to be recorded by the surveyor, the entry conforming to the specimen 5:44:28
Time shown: 7:00:21
